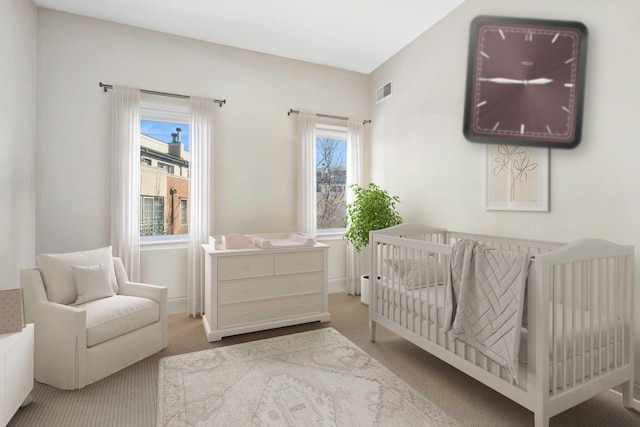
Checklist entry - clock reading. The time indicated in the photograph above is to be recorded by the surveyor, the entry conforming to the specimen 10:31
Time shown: 2:45
